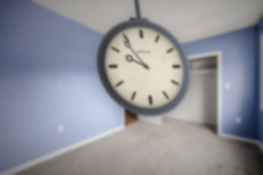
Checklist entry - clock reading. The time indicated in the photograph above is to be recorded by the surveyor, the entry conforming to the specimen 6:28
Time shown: 9:54
